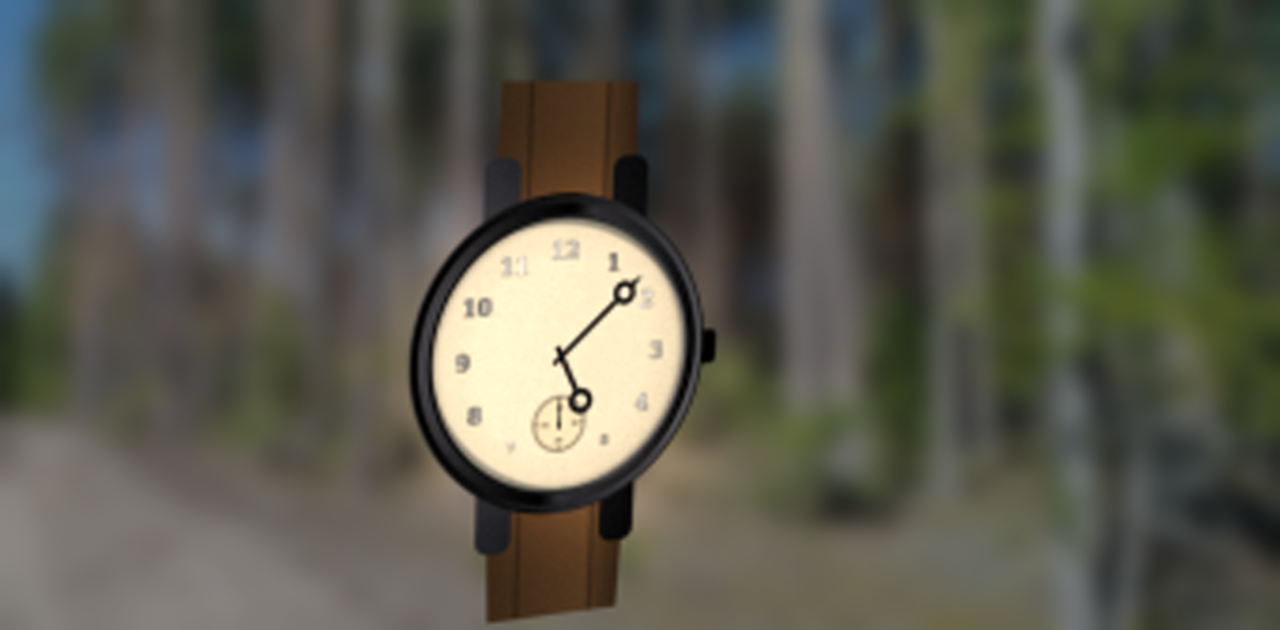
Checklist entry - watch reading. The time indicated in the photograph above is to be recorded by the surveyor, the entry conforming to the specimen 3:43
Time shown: 5:08
